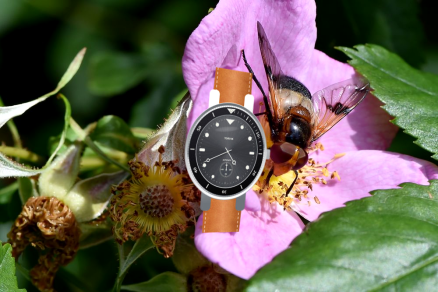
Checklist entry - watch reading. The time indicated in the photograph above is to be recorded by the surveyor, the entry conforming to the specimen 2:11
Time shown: 4:41
